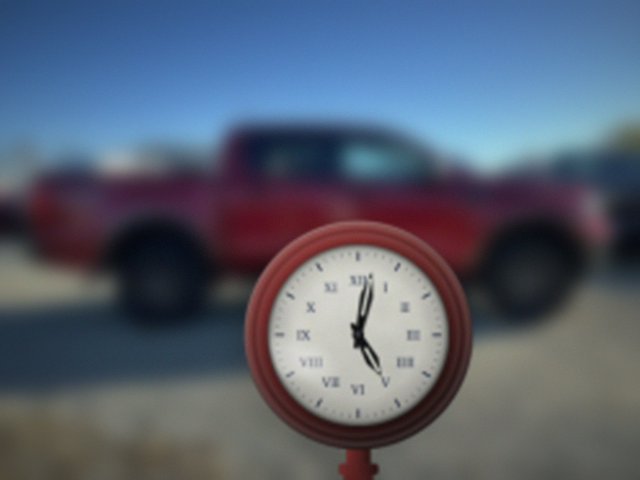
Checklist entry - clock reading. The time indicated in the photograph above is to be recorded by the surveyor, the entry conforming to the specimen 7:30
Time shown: 5:02
